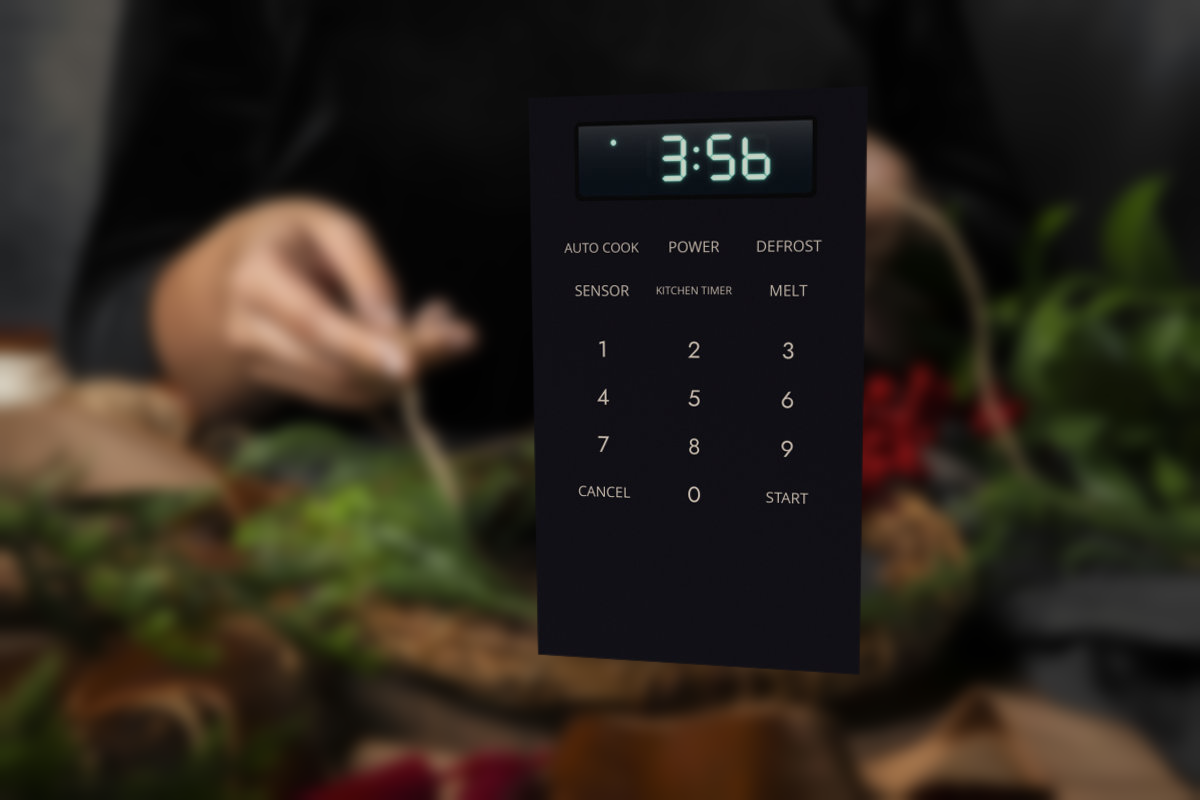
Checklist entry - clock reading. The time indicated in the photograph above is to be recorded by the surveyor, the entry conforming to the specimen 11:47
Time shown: 3:56
